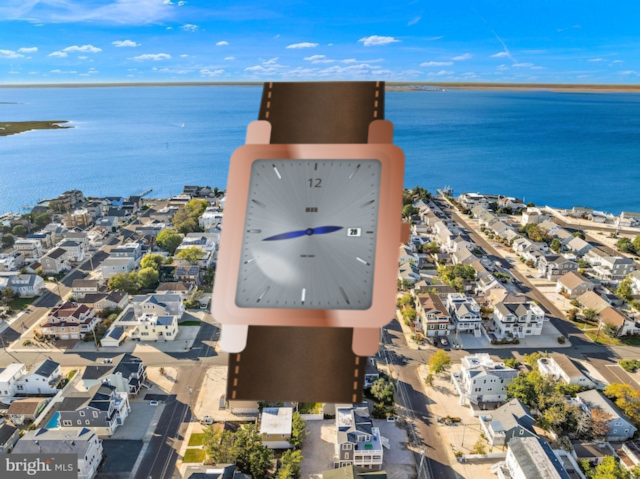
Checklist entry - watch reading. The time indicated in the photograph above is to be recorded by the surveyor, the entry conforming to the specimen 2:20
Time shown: 2:43
